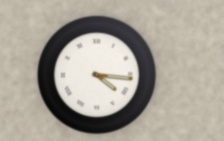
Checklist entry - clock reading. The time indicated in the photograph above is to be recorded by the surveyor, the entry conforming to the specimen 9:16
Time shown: 4:16
